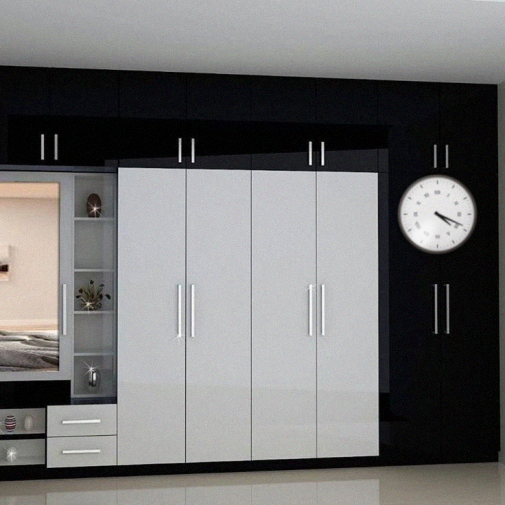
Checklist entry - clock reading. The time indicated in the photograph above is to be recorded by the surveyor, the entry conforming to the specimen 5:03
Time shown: 4:19
